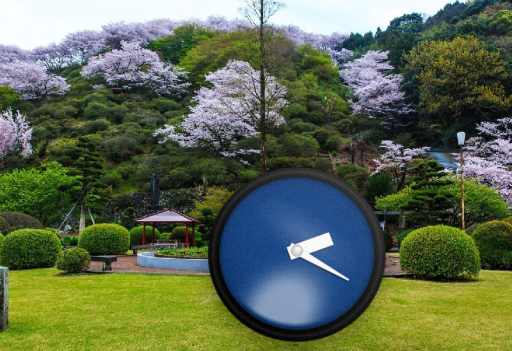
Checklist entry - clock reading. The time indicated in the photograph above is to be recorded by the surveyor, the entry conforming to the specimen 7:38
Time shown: 2:20
